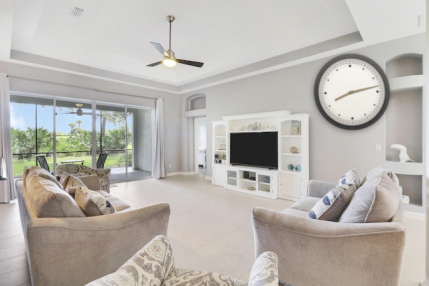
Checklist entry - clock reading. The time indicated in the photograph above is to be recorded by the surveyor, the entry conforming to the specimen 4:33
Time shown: 8:13
